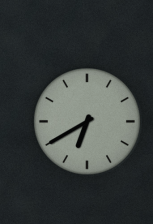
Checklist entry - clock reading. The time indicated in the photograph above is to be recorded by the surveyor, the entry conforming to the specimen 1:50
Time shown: 6:40
